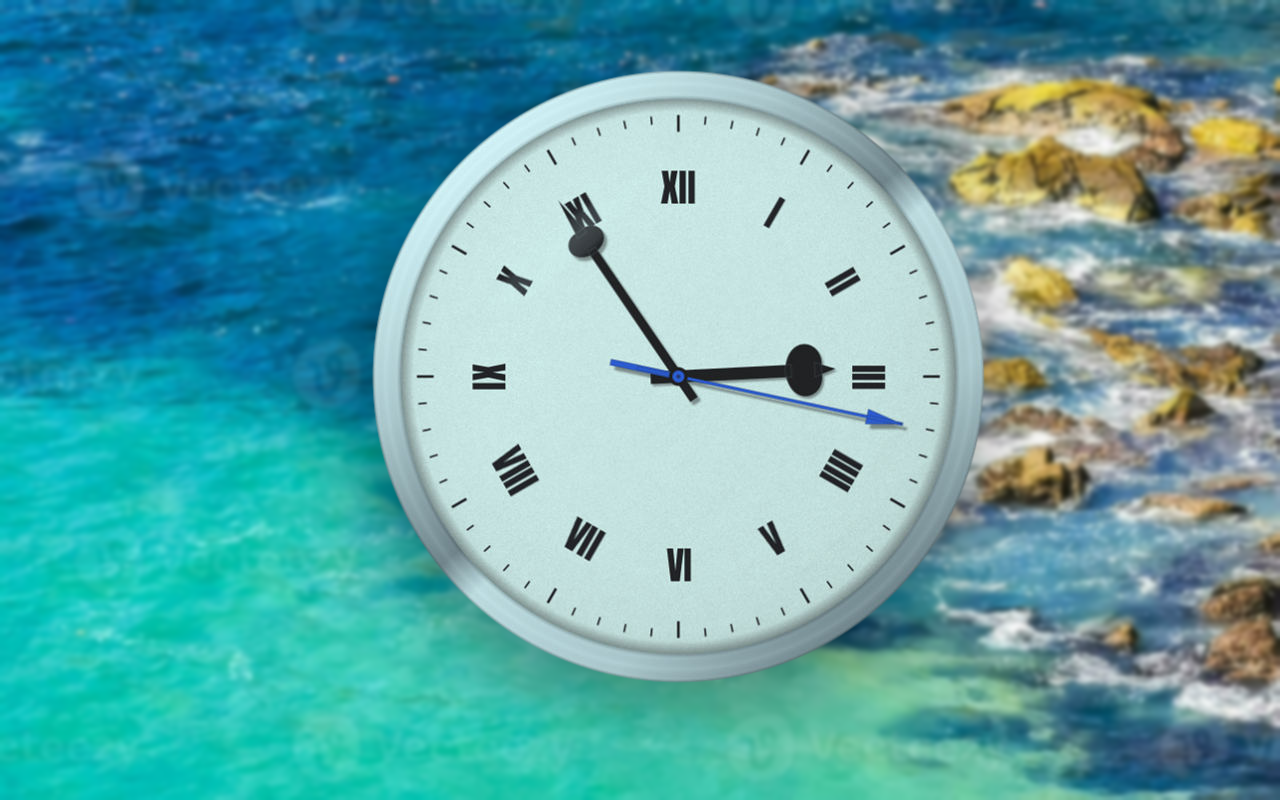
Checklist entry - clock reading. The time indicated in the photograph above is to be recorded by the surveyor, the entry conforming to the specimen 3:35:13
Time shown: 2:54:17
